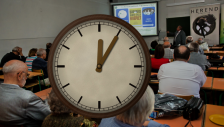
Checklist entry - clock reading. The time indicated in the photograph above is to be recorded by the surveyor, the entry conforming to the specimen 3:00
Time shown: 12:05
